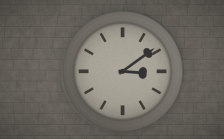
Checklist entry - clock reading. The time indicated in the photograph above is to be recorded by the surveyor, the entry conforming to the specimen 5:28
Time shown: 3:09
